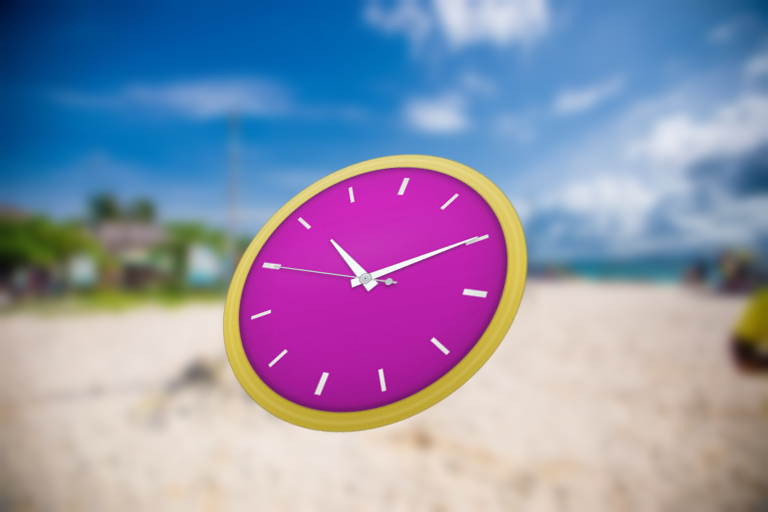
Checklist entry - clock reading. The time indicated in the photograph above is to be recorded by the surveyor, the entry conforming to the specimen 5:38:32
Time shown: 10:09:45
